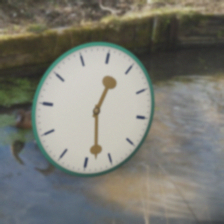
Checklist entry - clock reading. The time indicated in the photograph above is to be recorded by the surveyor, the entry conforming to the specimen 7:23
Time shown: 12:28
